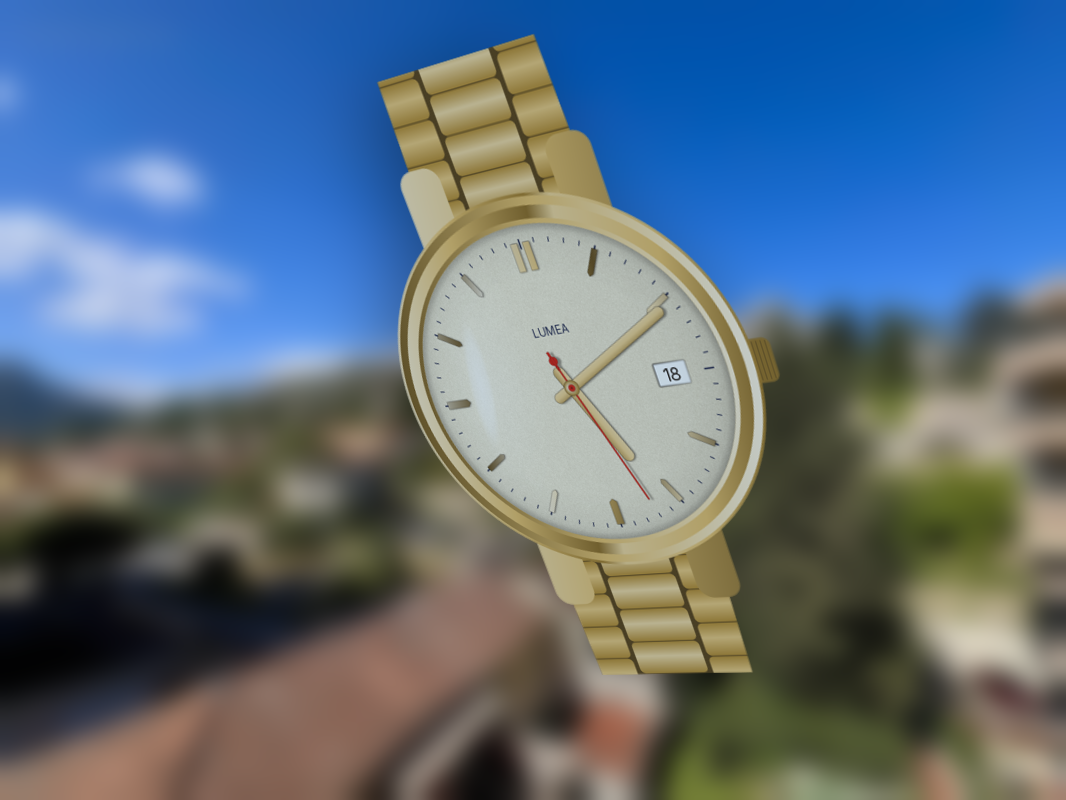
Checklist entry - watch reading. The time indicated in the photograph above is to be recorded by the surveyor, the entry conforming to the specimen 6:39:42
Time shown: 5:10:27
